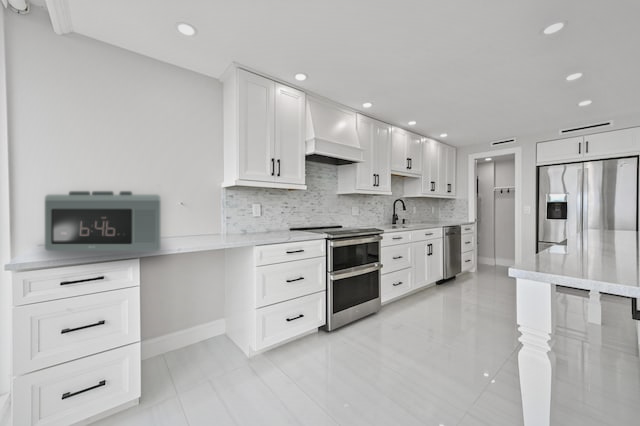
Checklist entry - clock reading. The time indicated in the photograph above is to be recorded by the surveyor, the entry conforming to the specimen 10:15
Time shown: 6:46
